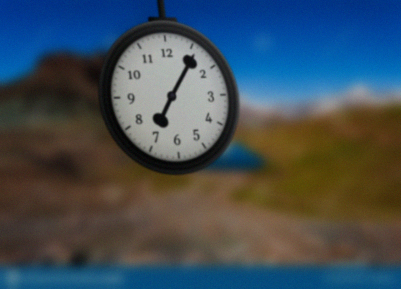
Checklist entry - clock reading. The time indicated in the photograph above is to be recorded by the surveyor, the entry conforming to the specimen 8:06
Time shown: 7:06
